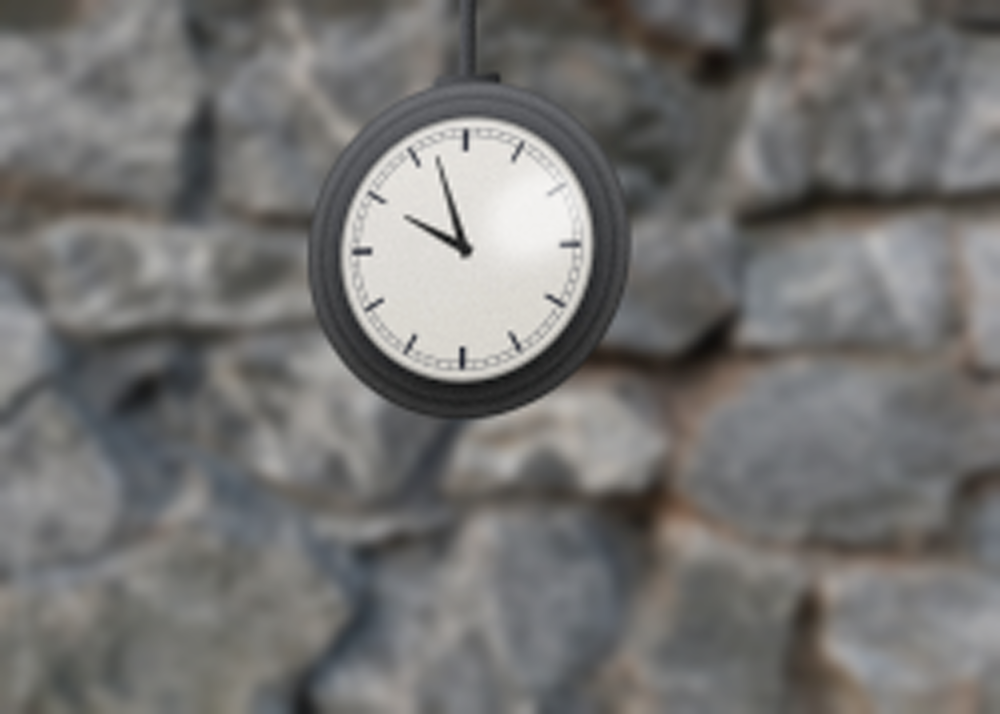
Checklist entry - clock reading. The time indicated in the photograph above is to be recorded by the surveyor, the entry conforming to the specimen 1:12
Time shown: 9:57
